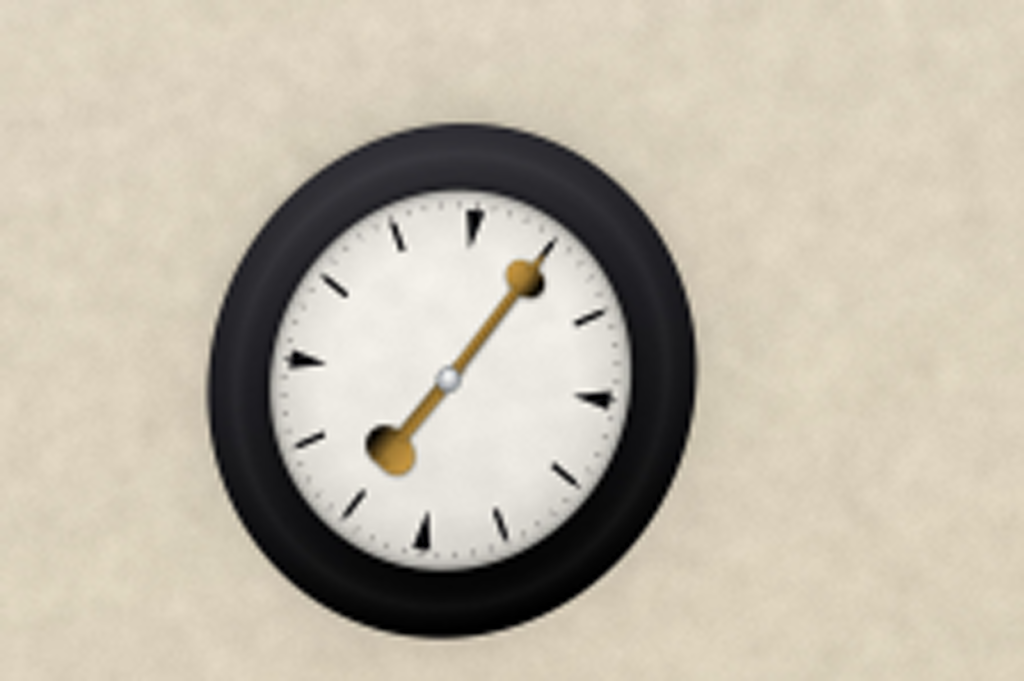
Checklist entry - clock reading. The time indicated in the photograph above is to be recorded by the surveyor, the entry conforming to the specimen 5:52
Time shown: 7:05
